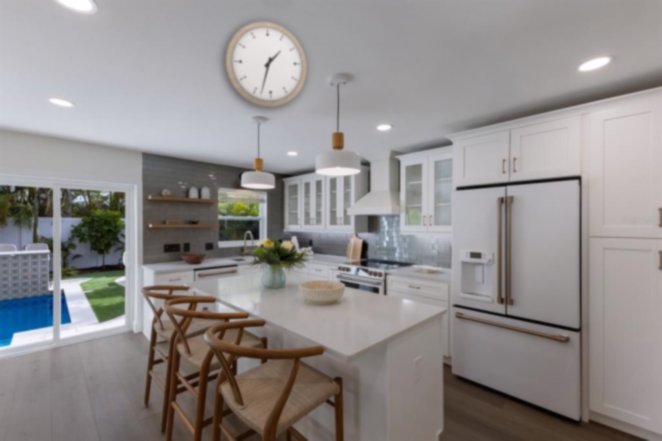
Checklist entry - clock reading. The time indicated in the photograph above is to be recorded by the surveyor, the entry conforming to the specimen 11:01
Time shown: 1:33
